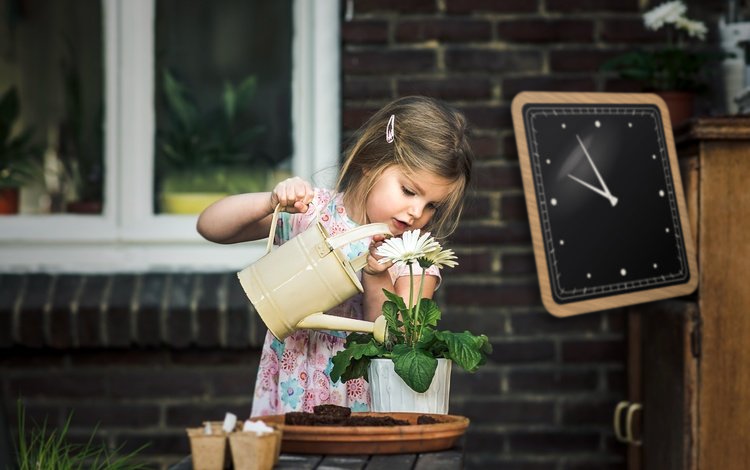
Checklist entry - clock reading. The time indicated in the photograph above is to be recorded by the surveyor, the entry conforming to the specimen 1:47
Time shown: 9:56
